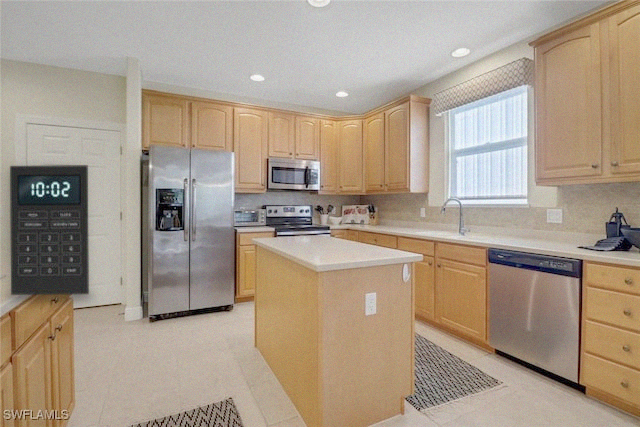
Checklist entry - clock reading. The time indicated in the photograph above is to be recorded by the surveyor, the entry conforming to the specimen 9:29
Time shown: 10:02
